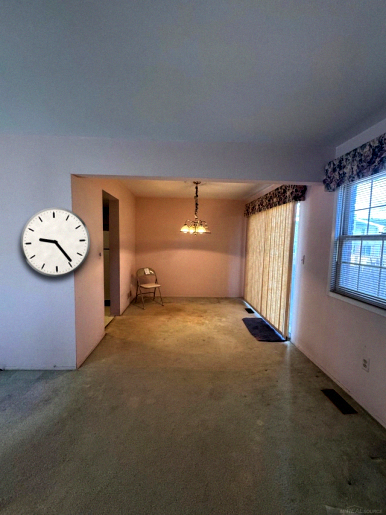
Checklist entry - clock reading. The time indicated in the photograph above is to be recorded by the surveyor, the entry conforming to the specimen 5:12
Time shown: 9:24
